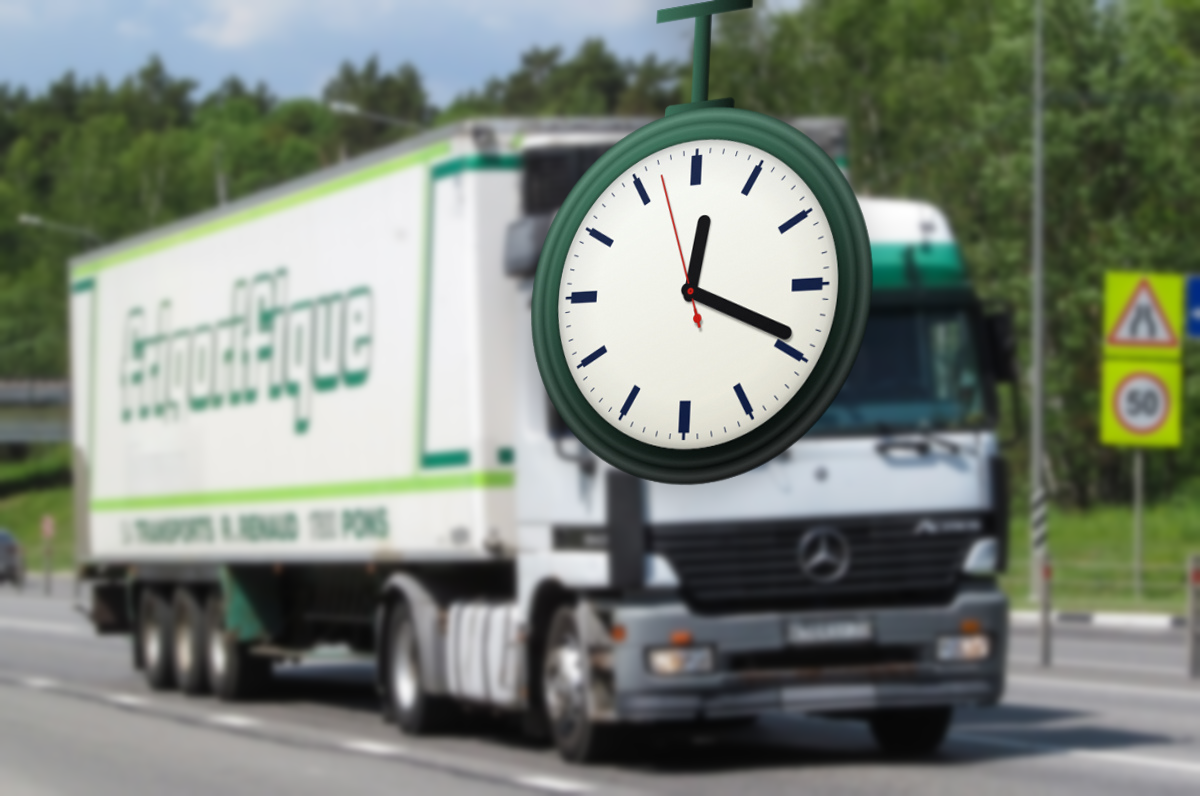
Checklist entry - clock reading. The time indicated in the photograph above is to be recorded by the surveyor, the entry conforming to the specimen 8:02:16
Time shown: 12:18:57
